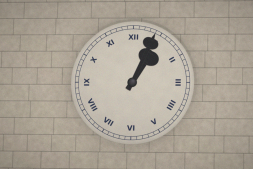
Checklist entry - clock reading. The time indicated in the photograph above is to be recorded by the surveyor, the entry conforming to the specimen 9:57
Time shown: 1:04
